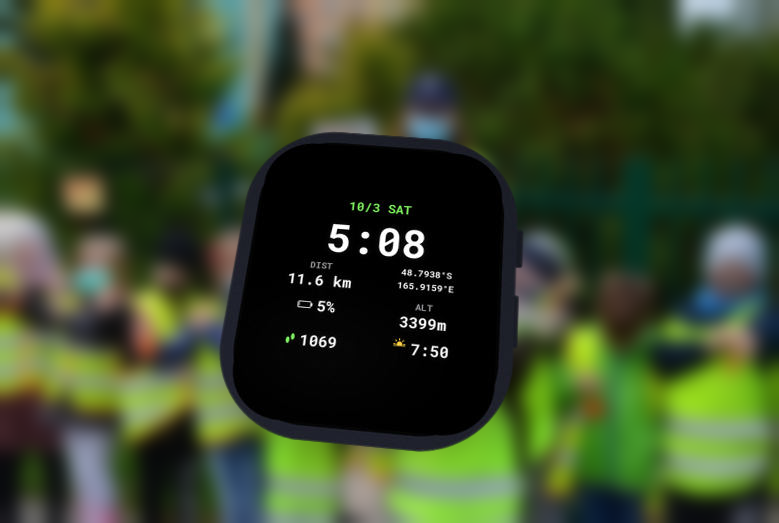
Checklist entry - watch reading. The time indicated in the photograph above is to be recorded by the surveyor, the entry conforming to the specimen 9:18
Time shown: 5:08
